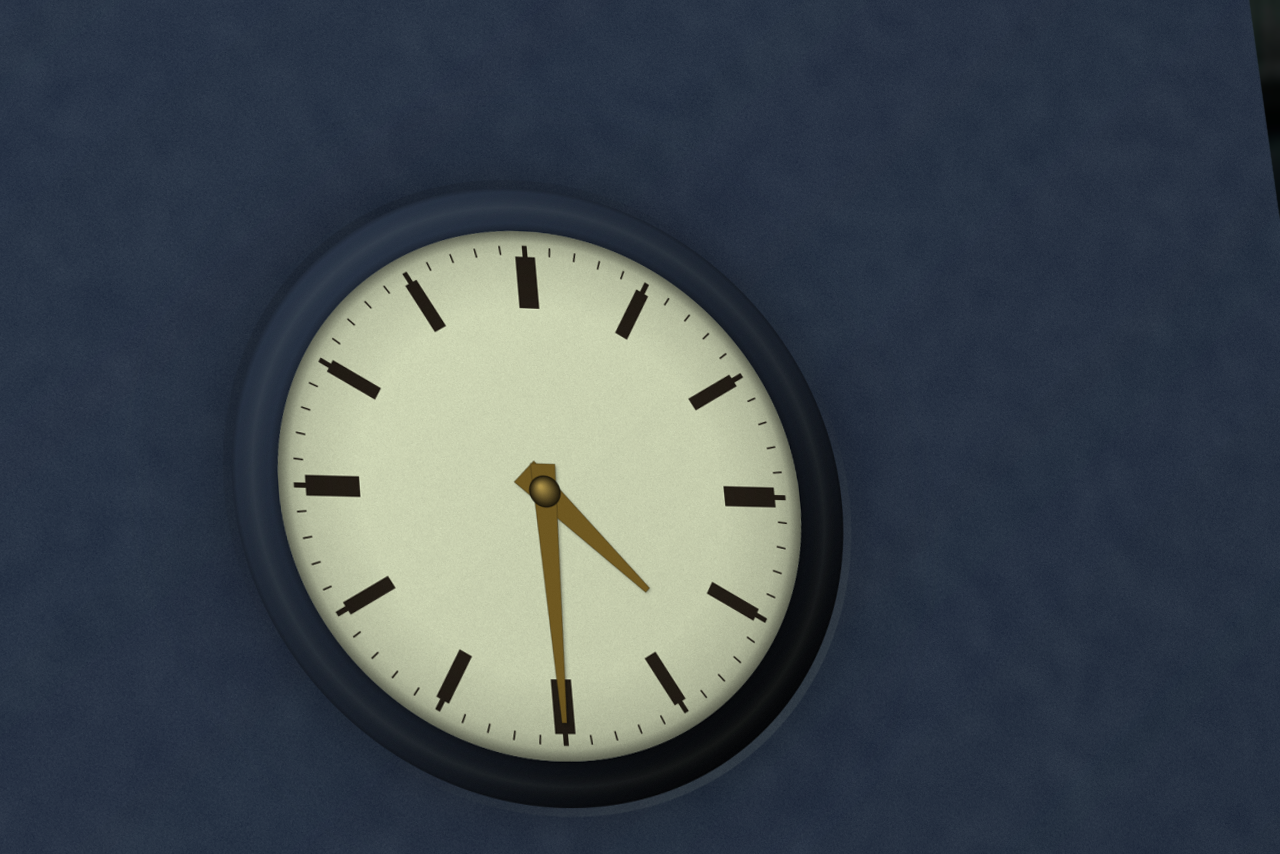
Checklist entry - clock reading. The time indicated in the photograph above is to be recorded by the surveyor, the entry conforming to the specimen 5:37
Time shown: 4:30
